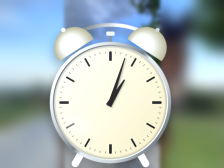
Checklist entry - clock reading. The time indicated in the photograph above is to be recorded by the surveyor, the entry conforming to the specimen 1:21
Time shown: 1:03
